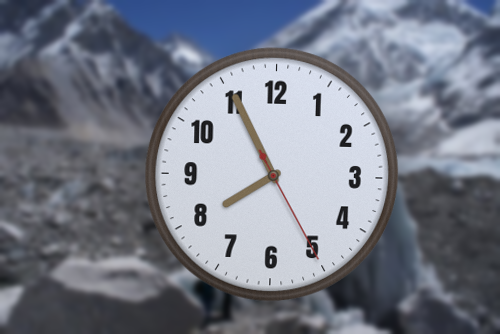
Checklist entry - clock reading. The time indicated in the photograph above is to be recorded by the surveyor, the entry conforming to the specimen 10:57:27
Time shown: 7:55:25
